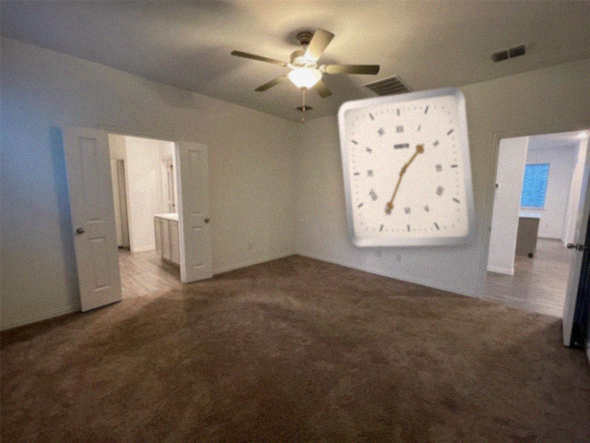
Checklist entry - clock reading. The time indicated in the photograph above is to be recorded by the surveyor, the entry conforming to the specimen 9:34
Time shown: 1:35
